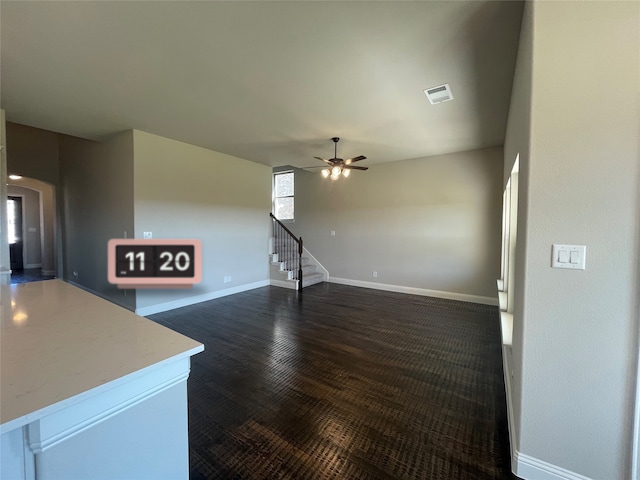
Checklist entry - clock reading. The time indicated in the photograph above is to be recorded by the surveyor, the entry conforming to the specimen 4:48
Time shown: 11:20
